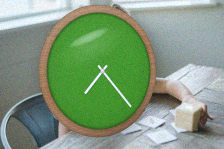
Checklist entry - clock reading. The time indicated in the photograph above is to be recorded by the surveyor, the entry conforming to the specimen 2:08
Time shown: 7:23
